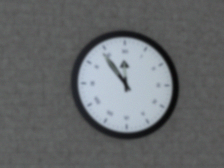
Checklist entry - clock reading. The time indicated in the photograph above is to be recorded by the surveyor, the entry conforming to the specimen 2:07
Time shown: 11:54
